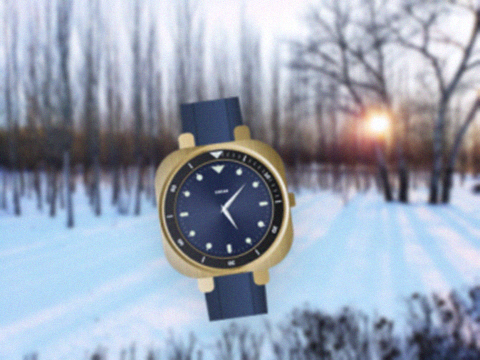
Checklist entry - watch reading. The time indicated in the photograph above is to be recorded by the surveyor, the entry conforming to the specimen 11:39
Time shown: 5:08
